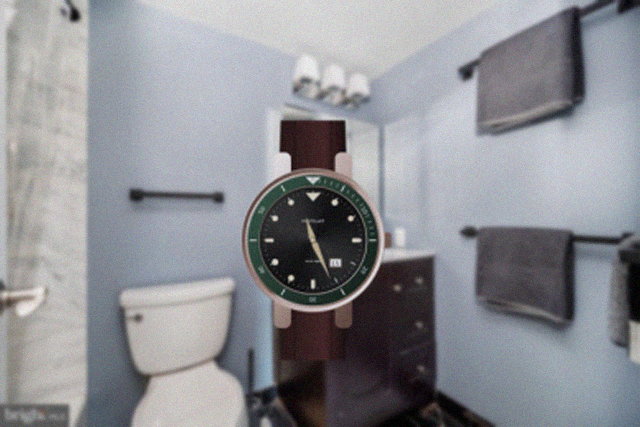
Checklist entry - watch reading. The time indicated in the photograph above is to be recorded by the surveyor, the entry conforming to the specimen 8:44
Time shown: 11:26
